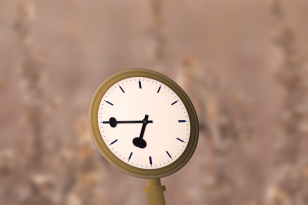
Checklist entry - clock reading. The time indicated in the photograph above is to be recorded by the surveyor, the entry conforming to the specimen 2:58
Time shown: 6:45
